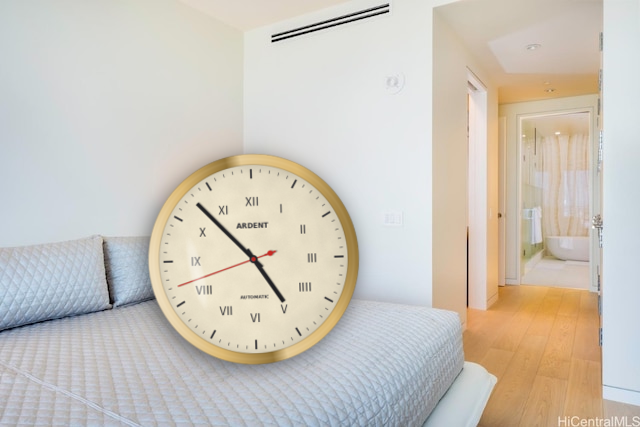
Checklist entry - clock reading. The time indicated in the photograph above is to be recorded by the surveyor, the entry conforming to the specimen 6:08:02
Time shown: 4:52:42
